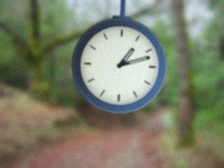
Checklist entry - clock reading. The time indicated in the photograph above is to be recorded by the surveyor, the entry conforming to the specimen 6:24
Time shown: 1:12
